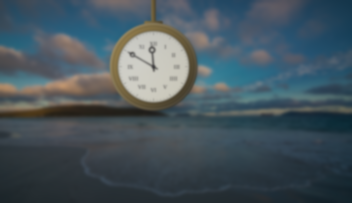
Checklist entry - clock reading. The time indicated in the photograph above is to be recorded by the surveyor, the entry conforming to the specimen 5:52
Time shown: 11:50
